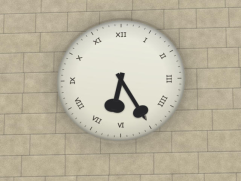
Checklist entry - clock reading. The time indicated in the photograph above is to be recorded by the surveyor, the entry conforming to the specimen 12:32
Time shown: 6:25
